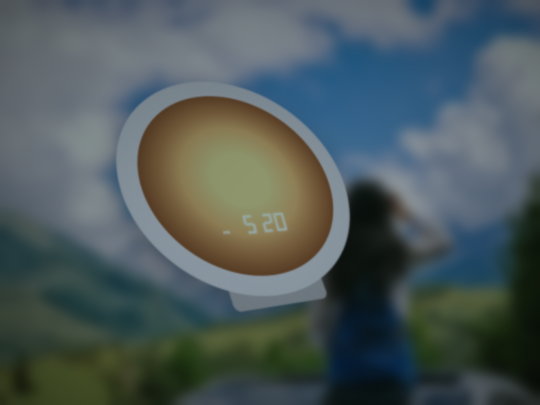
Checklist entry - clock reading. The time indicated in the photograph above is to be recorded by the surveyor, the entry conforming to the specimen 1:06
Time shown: 5:20
